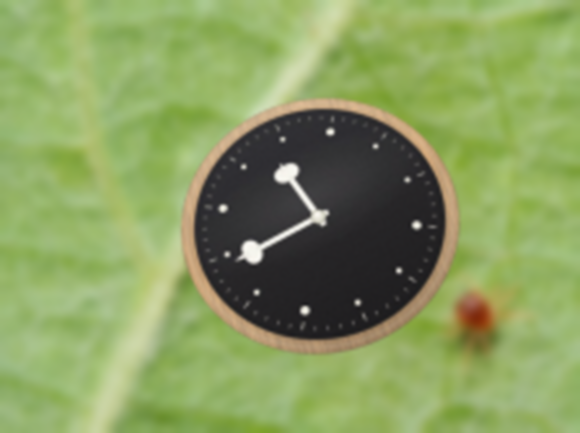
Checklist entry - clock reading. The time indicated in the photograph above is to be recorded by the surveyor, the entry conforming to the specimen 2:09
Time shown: 10:39
